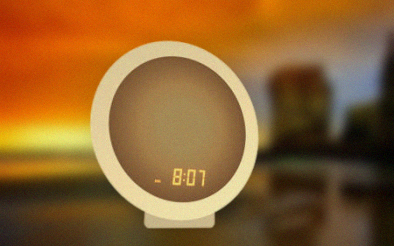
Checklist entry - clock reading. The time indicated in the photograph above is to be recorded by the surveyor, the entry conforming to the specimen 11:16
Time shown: 8:07
